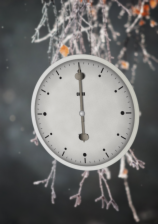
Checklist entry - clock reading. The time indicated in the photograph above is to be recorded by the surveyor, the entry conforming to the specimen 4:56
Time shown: 6:00
